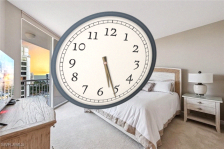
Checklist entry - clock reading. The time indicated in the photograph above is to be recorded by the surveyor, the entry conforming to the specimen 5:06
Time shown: 5:26
